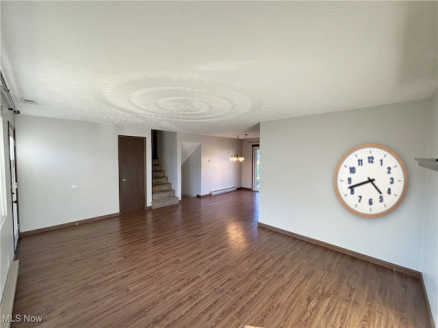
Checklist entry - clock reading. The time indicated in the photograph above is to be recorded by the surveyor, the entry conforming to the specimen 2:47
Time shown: 4:42
